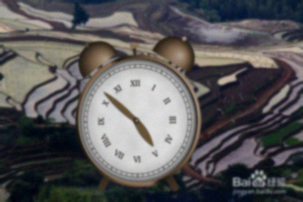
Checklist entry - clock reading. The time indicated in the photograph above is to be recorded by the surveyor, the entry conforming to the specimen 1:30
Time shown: 4:52
